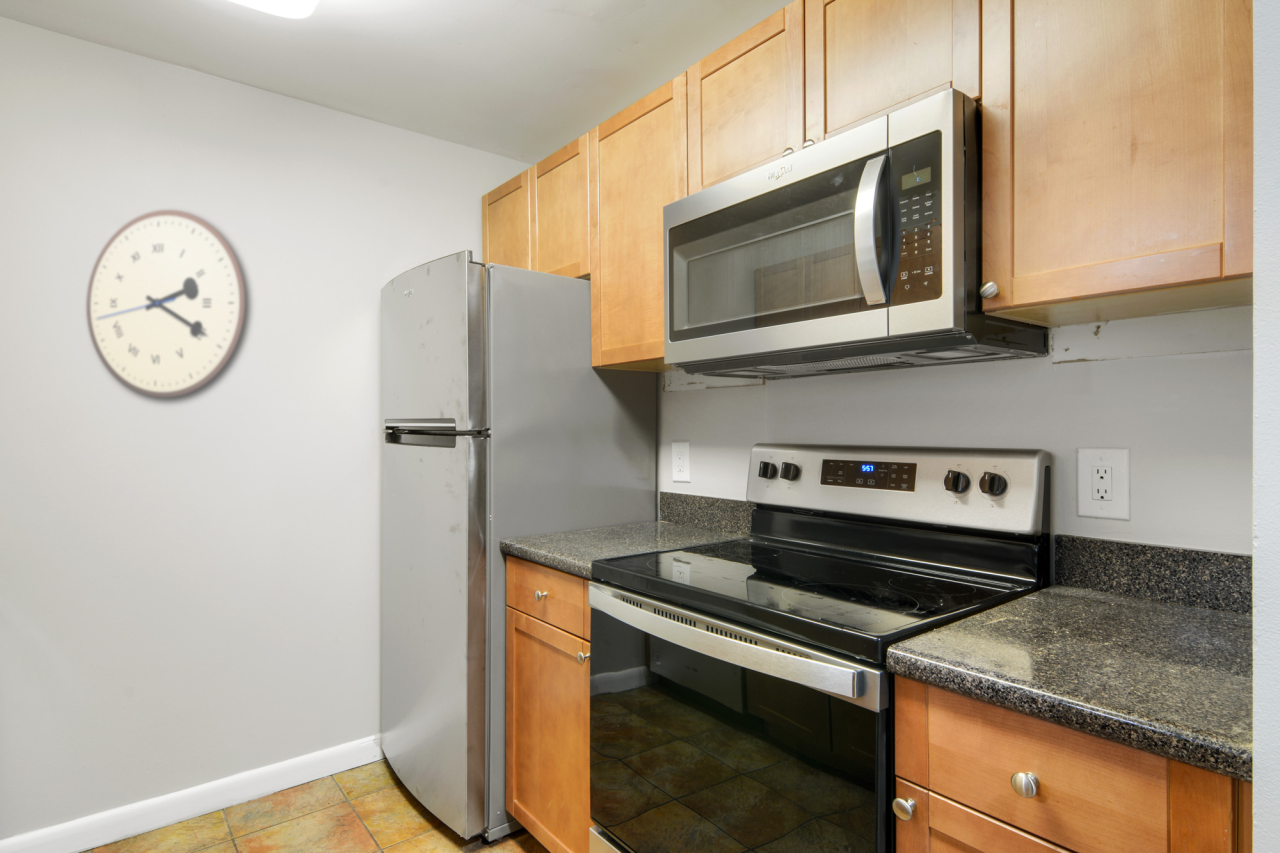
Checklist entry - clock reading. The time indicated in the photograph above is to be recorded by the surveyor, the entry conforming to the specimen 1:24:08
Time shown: 2:19:43
